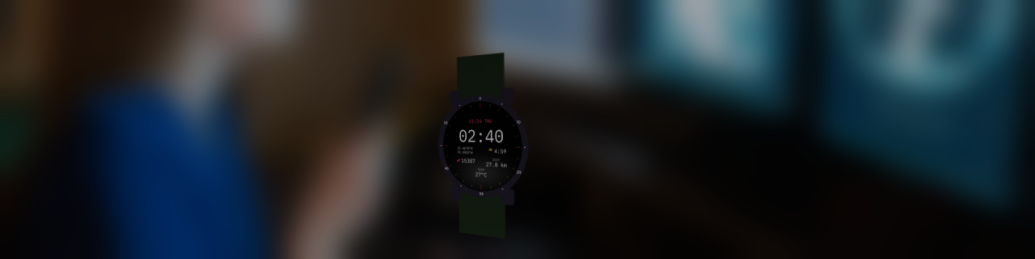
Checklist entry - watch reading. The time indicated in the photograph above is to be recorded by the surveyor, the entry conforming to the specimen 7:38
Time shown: 2:40
